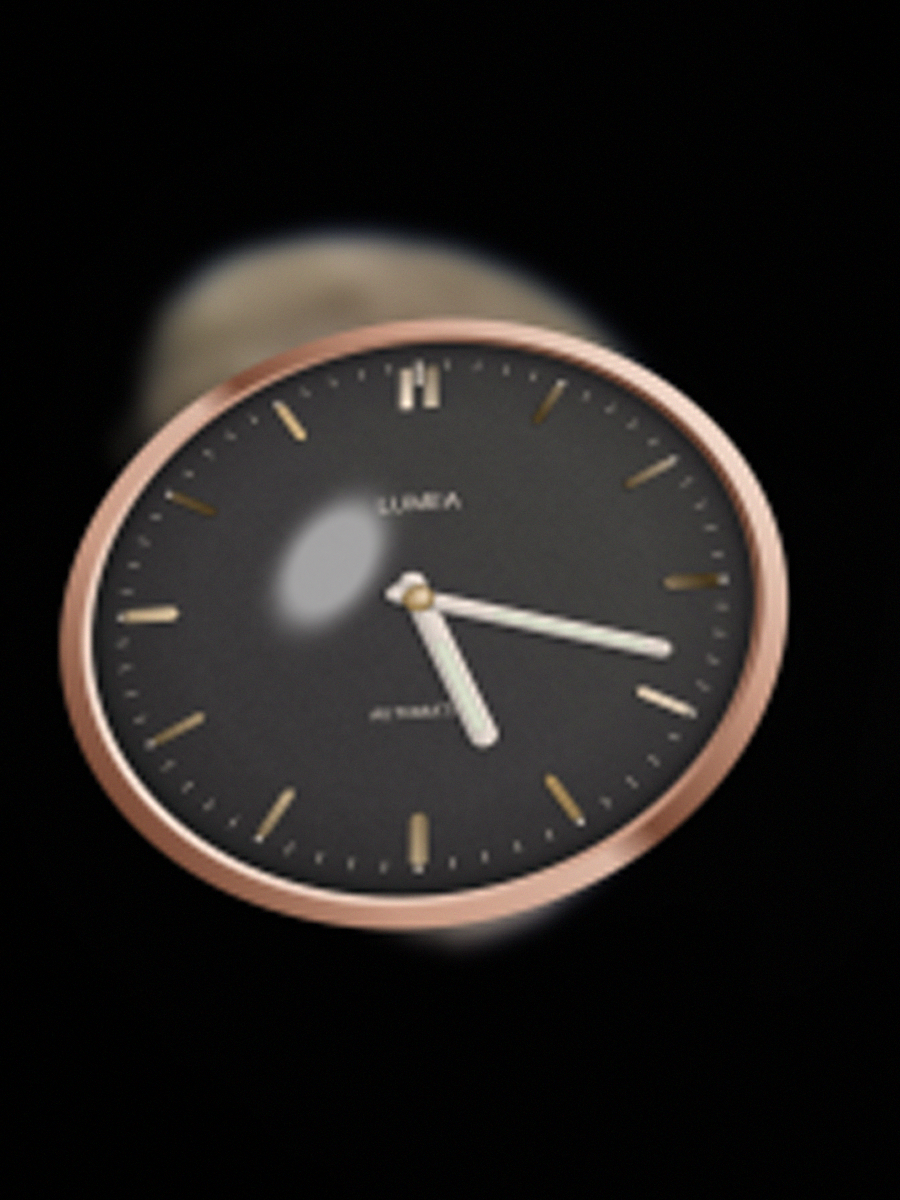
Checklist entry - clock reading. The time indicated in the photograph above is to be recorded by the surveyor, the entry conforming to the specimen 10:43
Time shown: 5:18
